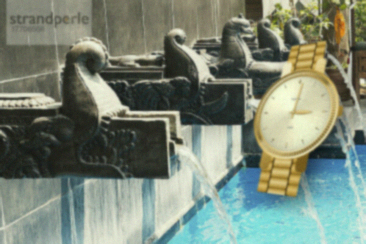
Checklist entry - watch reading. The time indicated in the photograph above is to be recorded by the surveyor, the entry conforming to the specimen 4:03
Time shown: 3:01
